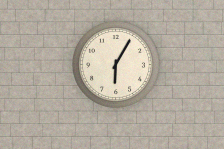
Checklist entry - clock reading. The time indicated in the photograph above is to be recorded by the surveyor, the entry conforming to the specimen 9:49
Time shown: 6:05
